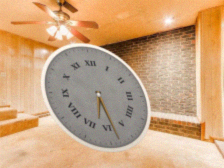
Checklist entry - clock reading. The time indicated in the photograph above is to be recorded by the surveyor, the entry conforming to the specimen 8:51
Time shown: 6:28
